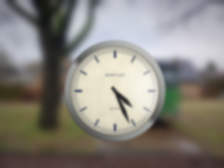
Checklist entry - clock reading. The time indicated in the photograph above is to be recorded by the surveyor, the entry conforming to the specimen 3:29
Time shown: 4:26
